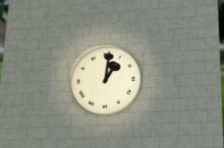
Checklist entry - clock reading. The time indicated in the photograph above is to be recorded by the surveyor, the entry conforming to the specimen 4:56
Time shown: 1:01
